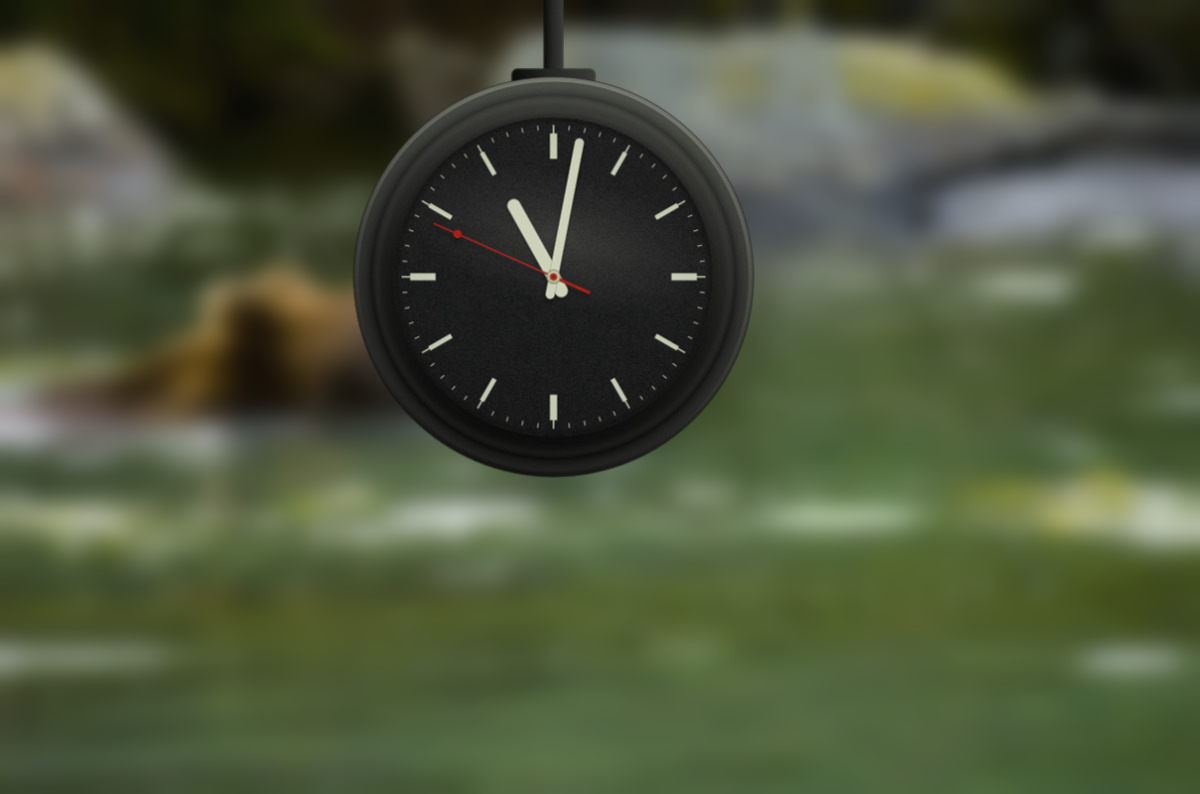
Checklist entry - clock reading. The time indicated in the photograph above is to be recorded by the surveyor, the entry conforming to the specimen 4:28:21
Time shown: 11:01:49
